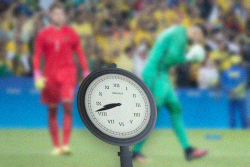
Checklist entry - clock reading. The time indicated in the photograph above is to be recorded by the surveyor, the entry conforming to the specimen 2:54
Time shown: 8:42
